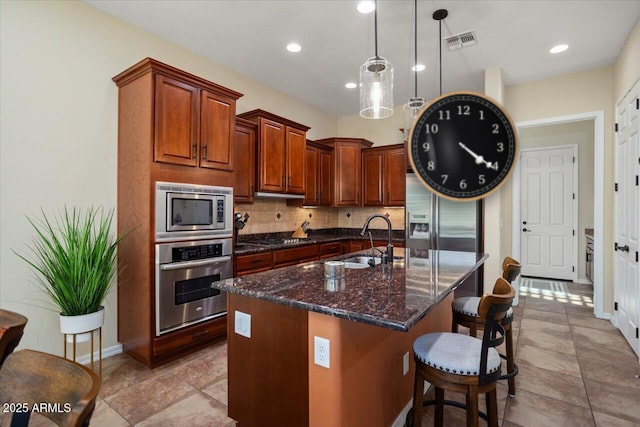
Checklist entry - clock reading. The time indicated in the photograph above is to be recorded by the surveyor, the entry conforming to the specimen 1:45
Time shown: 4:21
